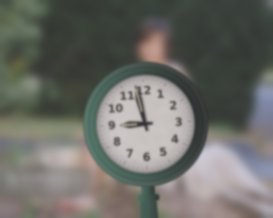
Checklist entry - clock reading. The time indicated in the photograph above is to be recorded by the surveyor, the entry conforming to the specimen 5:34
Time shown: 8:58
